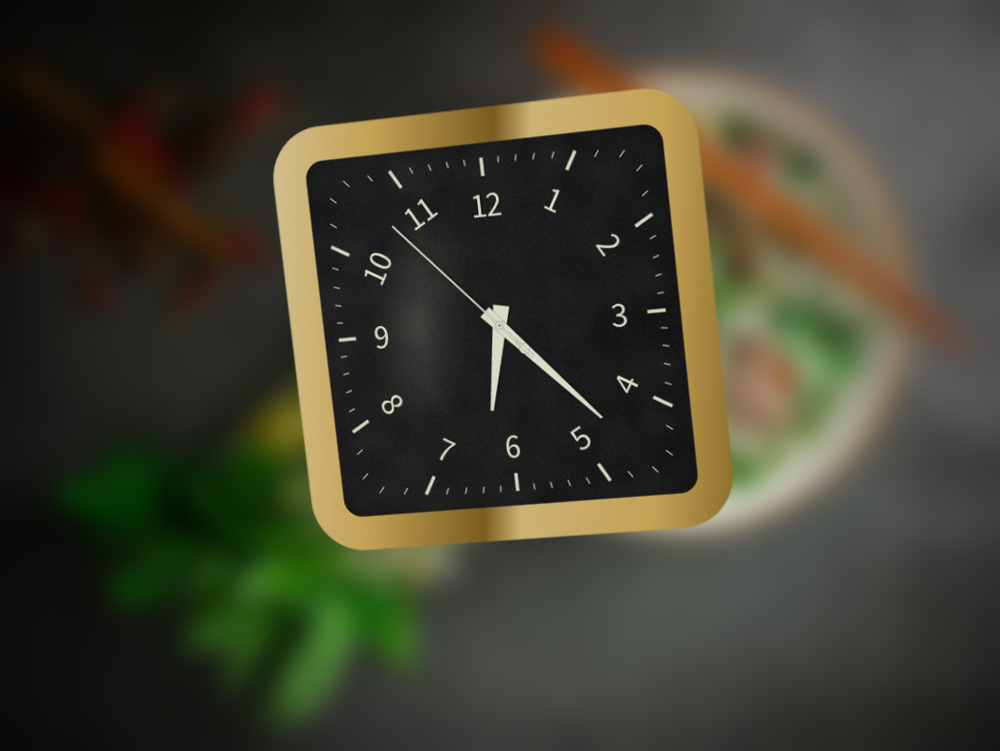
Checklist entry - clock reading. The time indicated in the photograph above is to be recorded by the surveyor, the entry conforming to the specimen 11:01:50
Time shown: 6:22:53
